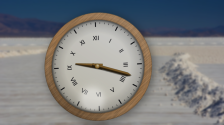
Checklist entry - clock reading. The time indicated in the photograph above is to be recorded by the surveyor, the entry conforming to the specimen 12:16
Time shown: 9:18
